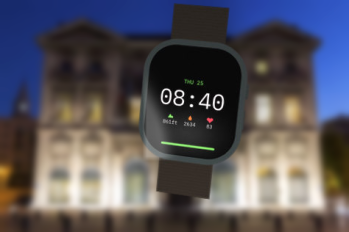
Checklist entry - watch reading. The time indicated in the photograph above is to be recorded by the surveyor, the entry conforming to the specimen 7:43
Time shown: 8:40
